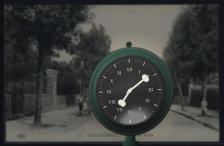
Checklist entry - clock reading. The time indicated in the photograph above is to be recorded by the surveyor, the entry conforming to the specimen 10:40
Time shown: 7:09
